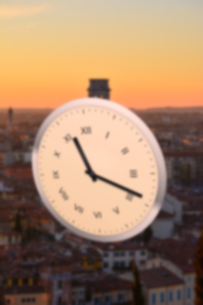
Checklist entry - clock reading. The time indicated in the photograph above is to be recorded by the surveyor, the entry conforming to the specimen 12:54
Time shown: 11:19
